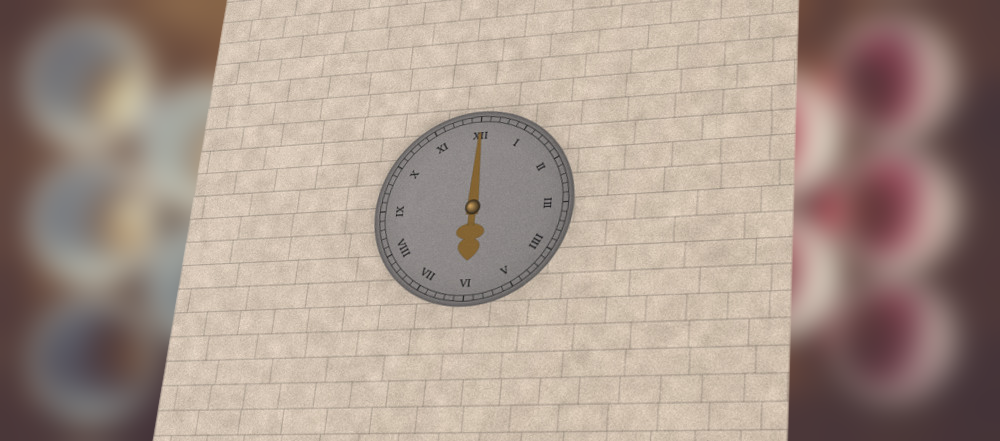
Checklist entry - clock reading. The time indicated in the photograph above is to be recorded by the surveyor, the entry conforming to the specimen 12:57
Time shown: 6:00
